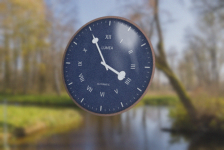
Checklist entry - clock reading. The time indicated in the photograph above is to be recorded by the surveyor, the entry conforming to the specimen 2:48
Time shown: 3:55
